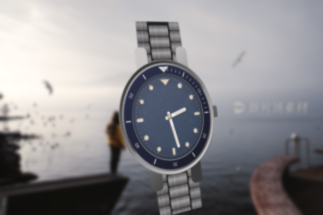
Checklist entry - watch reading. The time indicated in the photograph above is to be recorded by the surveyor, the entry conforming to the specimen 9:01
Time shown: 2:28
